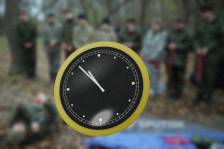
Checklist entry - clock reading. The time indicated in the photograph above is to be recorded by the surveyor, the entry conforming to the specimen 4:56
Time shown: 10:53
